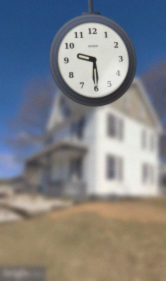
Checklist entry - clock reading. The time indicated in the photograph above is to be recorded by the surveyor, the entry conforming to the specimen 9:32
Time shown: 9:30
